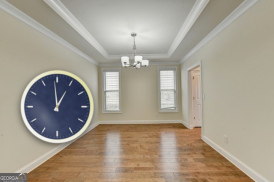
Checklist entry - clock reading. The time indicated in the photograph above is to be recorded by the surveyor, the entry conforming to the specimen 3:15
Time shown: 12:59
